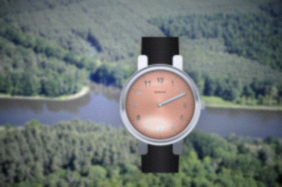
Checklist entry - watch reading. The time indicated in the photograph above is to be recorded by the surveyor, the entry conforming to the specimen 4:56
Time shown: 2:11
